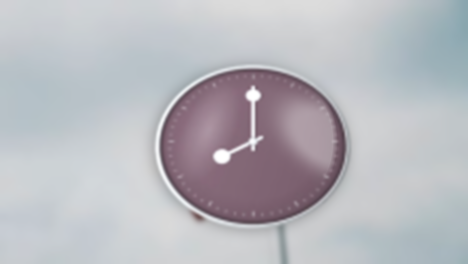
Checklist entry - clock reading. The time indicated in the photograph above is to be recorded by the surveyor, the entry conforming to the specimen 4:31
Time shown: 8:00
